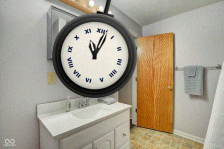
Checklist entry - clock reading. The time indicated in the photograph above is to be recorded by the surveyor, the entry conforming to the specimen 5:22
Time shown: 11:02
